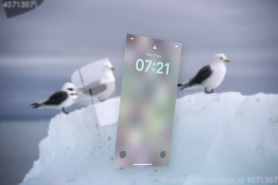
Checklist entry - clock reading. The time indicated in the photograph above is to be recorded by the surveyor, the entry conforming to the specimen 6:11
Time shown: 7:21
